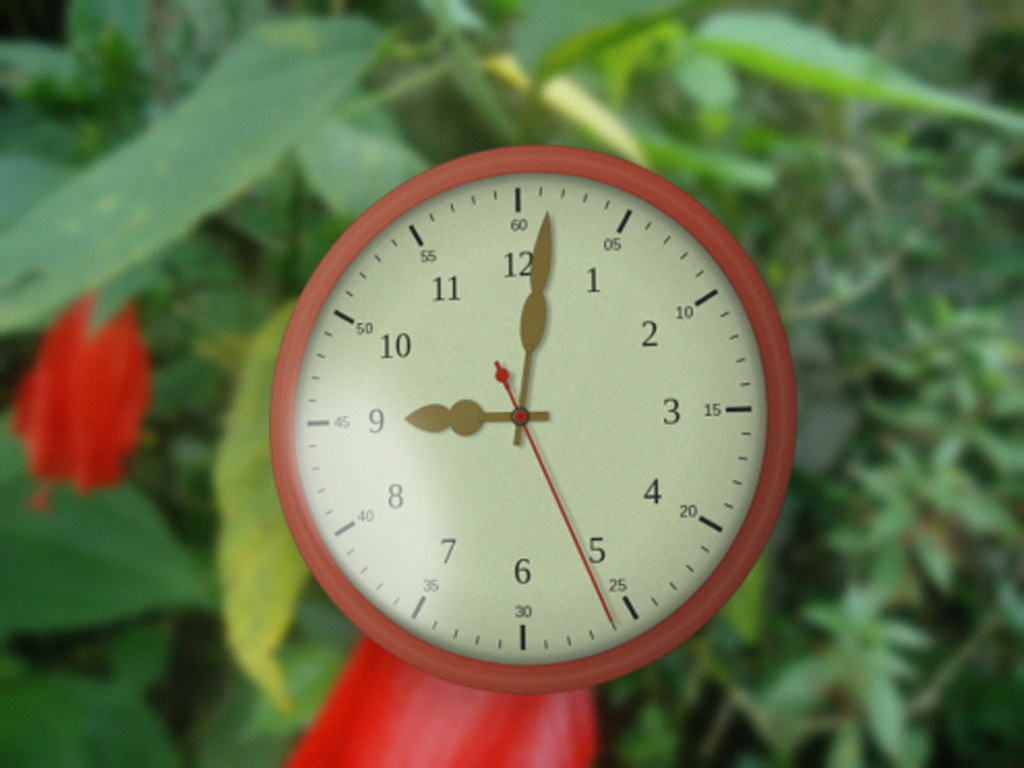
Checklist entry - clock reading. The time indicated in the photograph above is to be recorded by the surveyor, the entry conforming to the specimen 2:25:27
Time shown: 9:01:26
